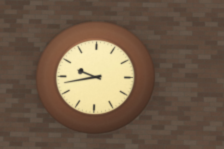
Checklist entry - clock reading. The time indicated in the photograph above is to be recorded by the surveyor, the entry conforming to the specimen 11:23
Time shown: 9:43
